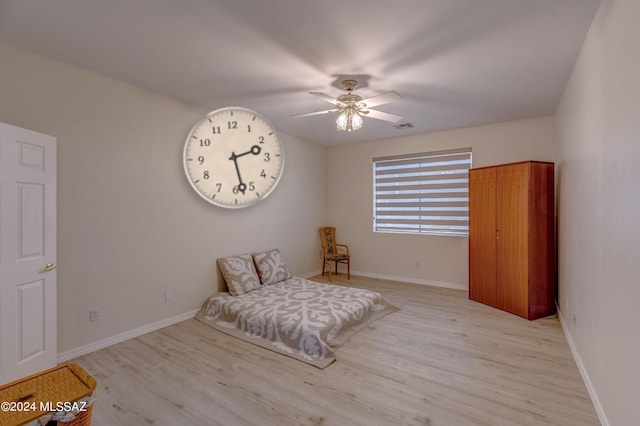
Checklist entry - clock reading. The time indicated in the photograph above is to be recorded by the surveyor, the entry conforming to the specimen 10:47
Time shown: 2:28
